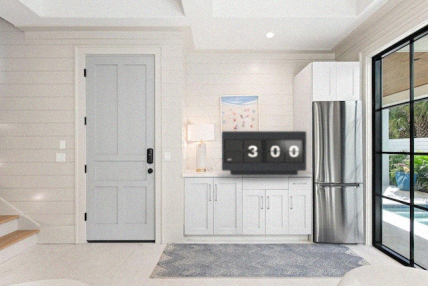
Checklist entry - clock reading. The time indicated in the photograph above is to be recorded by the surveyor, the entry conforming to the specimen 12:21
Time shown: 3:00
